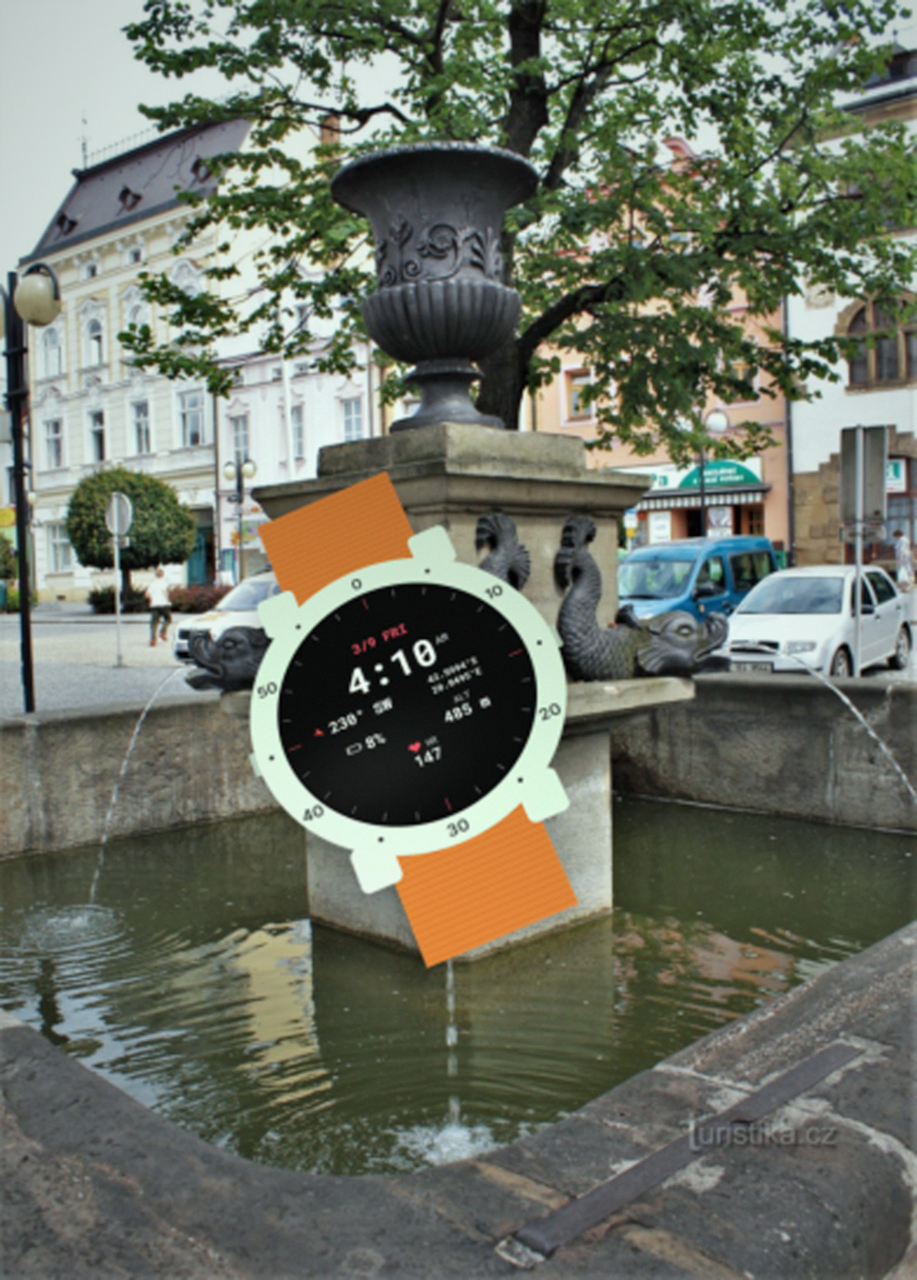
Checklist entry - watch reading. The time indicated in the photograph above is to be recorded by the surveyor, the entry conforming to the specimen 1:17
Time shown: 4:10
